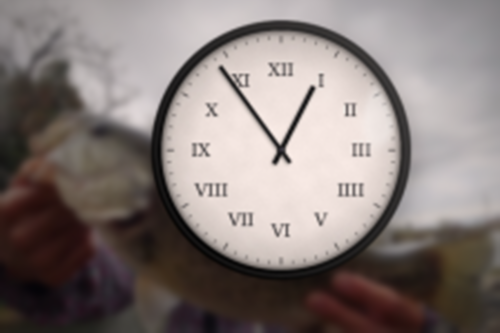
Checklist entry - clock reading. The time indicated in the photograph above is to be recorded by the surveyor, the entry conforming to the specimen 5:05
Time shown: 12:54
